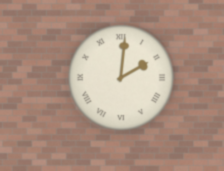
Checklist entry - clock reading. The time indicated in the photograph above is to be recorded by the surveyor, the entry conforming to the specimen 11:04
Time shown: 2:01
